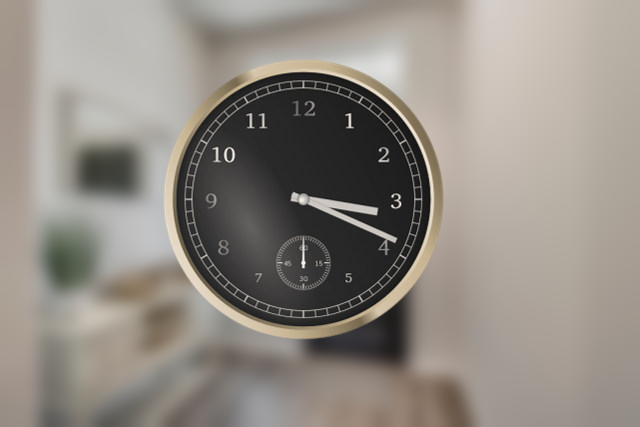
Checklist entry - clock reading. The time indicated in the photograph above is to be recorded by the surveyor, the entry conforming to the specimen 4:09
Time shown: 3:19
